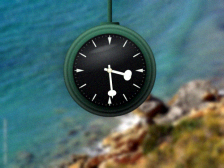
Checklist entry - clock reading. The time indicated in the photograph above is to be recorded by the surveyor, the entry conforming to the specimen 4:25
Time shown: 3:29
